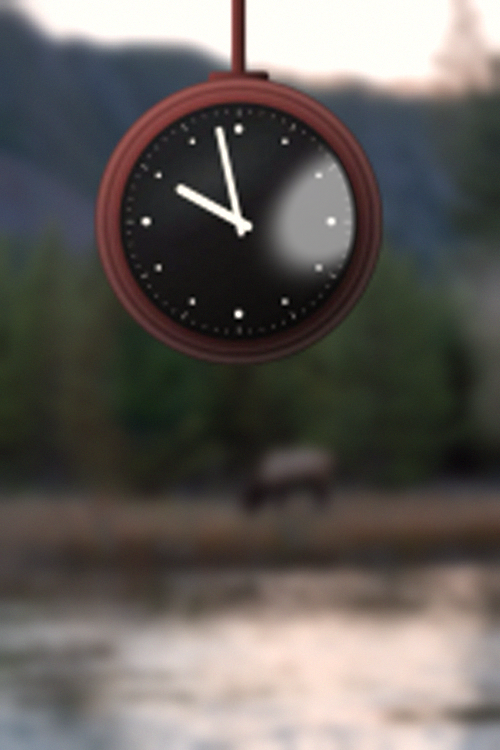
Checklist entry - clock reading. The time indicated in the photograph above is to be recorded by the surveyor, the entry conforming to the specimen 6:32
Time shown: 9:58
